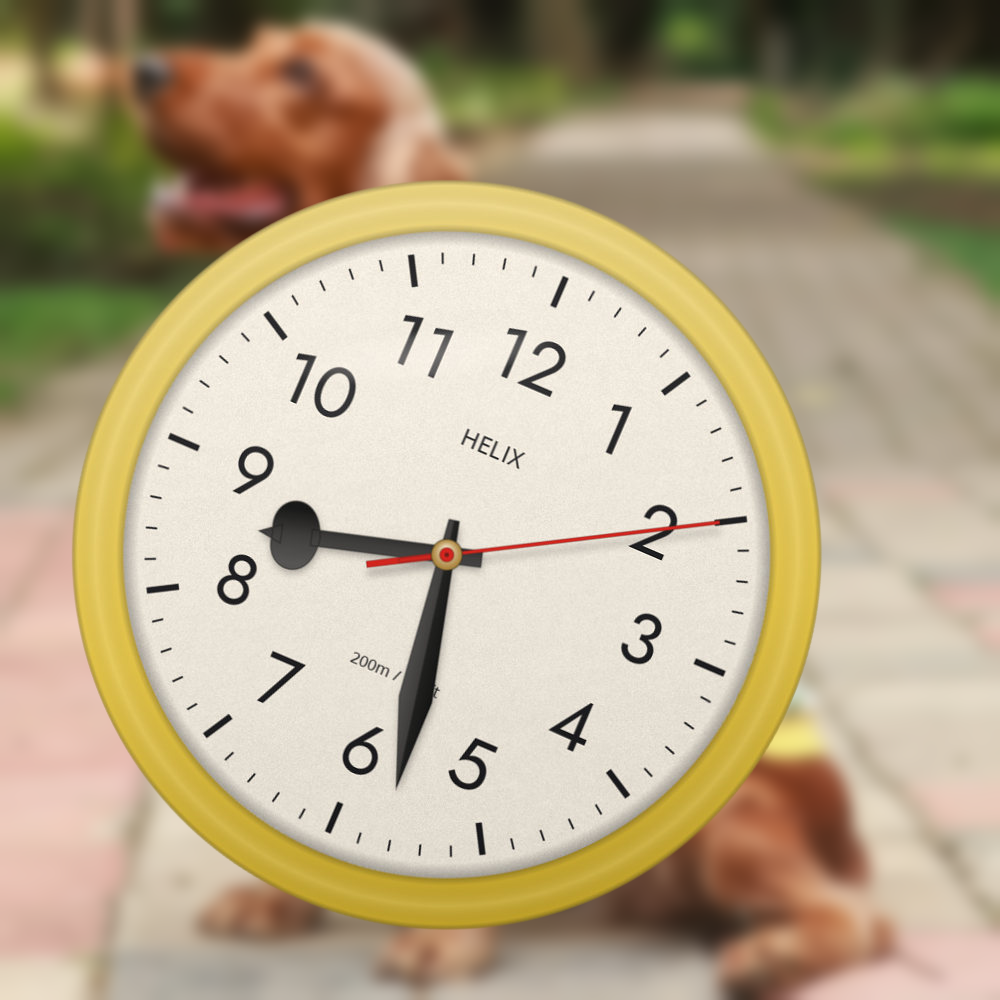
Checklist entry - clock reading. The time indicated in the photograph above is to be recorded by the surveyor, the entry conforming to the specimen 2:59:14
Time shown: 8:28:10
